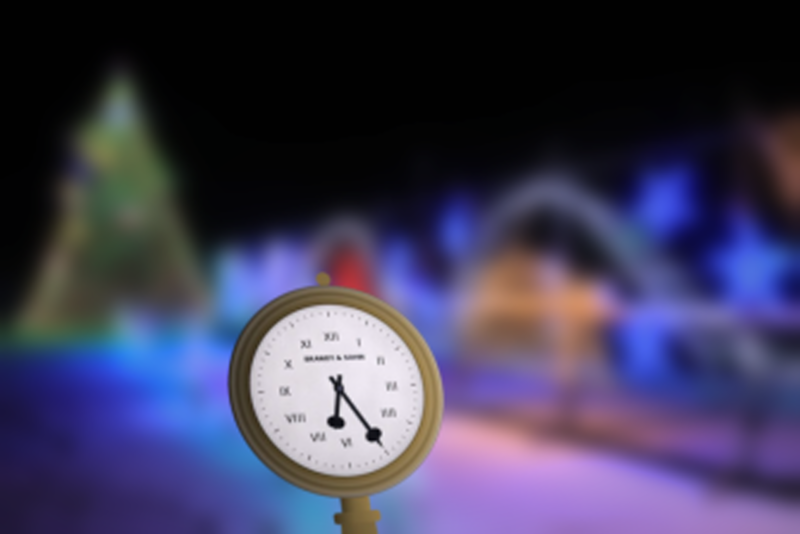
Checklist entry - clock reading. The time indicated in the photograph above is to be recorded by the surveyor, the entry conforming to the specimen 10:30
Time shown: 6:25
